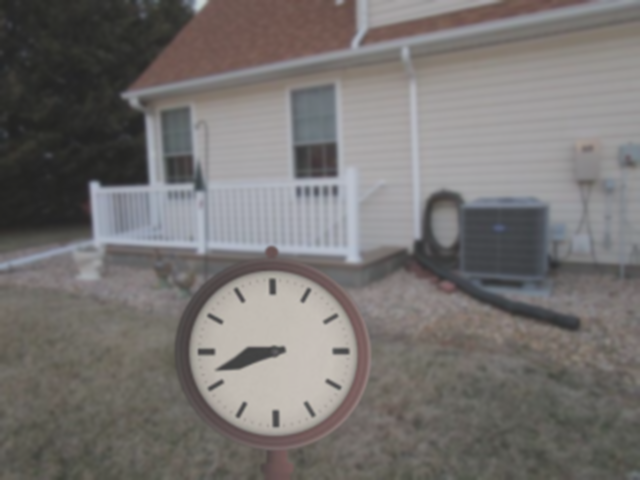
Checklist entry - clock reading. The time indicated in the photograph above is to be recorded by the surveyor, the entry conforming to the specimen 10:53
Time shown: 8:42
